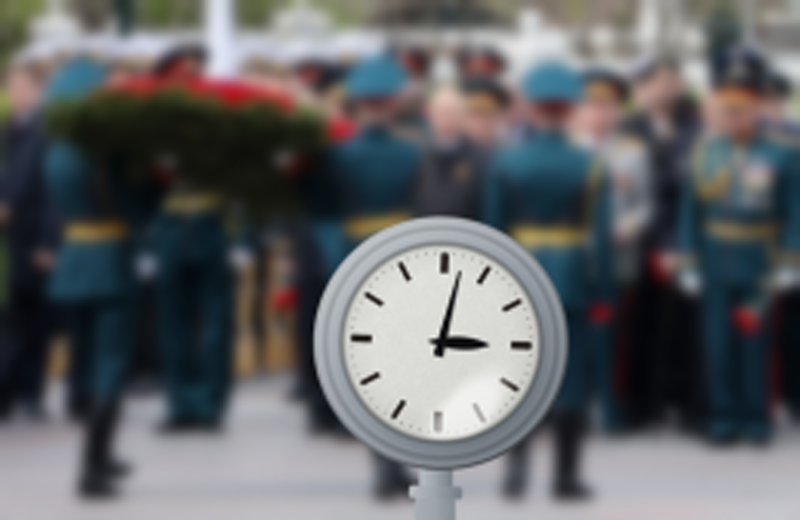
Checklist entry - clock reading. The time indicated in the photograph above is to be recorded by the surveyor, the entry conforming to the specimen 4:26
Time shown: 3:02
